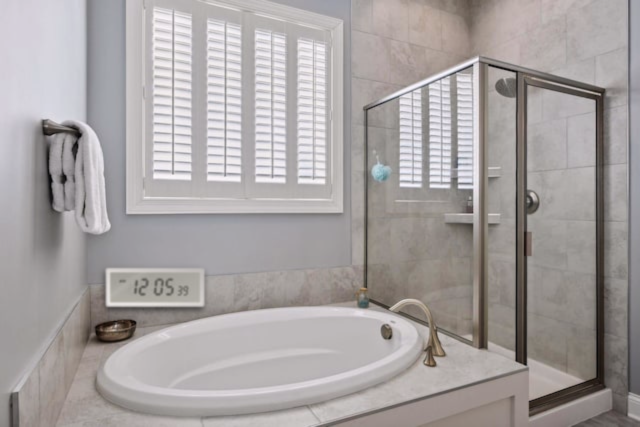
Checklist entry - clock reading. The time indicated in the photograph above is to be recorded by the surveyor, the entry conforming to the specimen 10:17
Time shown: 12:05
